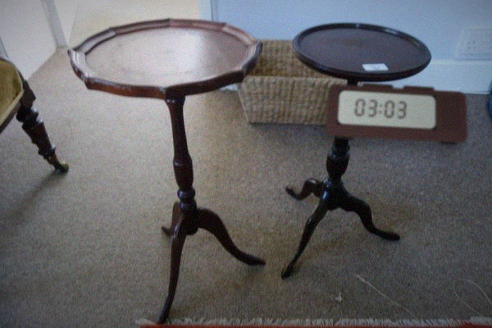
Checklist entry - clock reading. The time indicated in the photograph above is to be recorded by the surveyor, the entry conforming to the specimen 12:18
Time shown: 3:03
